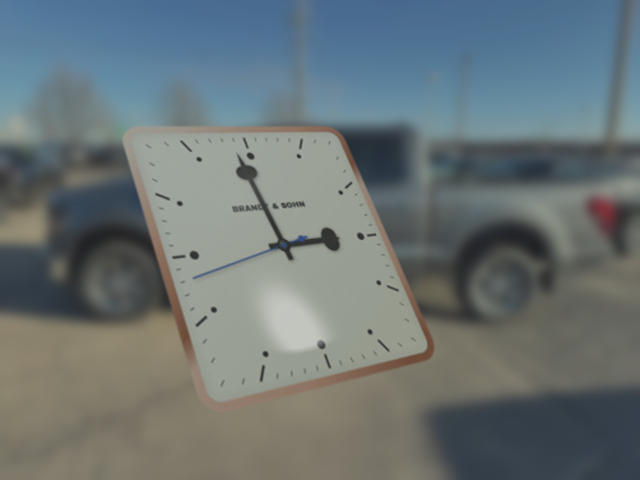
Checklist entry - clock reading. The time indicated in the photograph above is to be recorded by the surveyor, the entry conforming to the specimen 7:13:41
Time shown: 2:58:43
